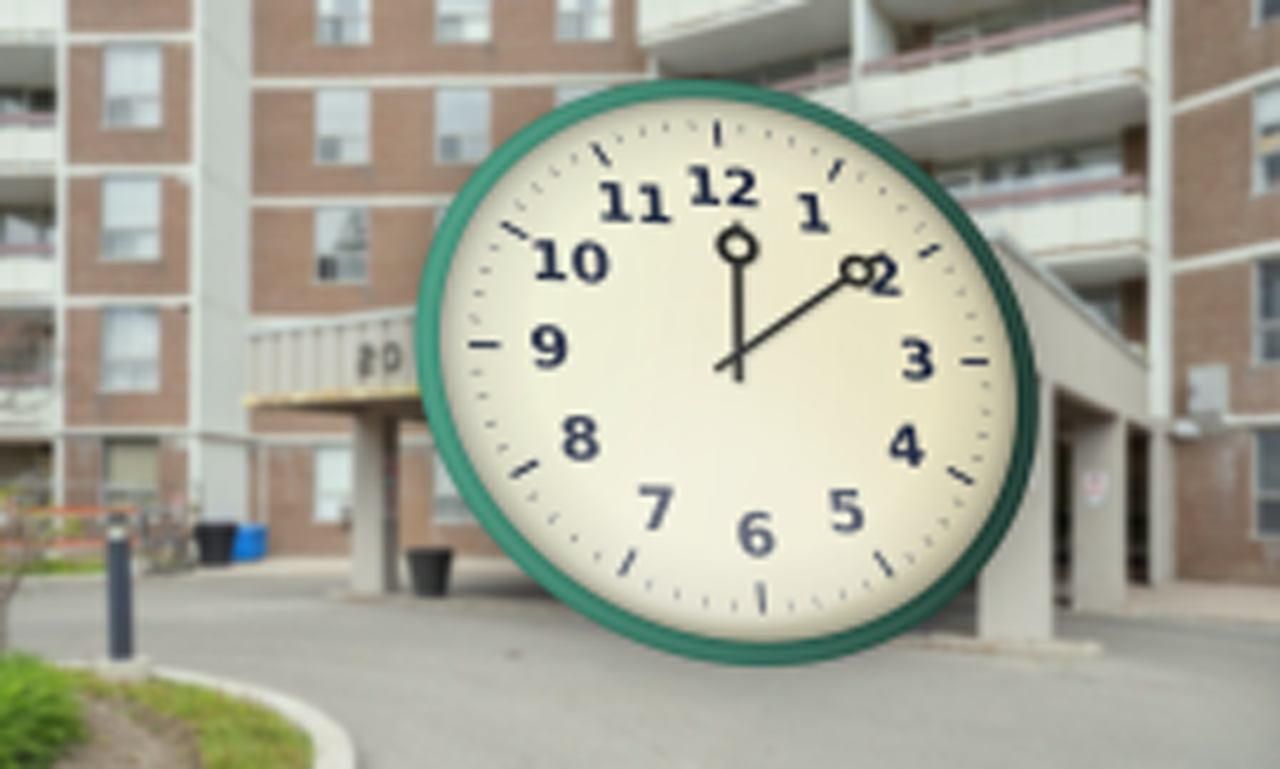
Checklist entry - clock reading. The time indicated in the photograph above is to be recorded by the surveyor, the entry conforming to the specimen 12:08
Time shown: 12:09
